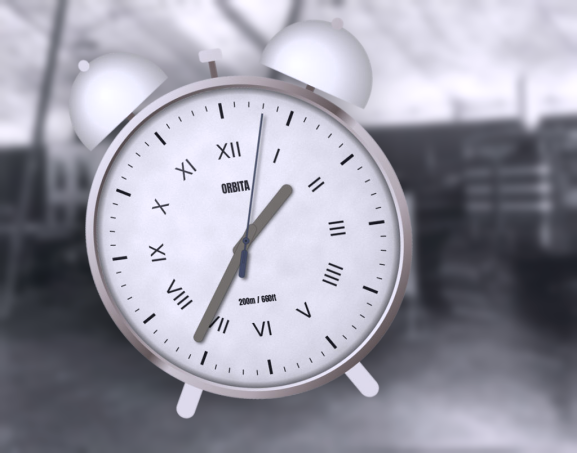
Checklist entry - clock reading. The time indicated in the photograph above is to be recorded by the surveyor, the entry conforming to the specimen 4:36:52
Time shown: 1:36:03
